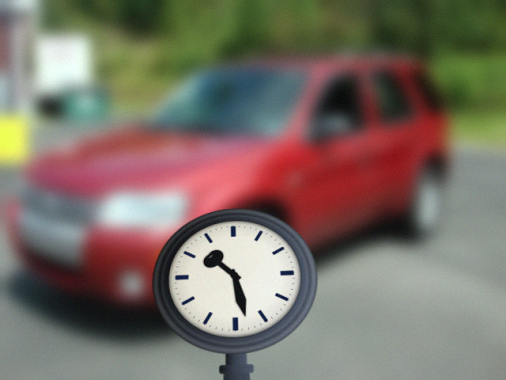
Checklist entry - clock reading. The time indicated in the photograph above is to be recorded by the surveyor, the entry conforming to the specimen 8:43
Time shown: 10:28
